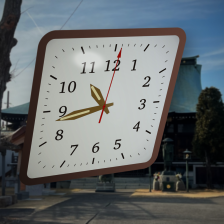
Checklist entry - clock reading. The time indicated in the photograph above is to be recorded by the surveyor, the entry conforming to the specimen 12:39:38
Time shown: 10:43:01
